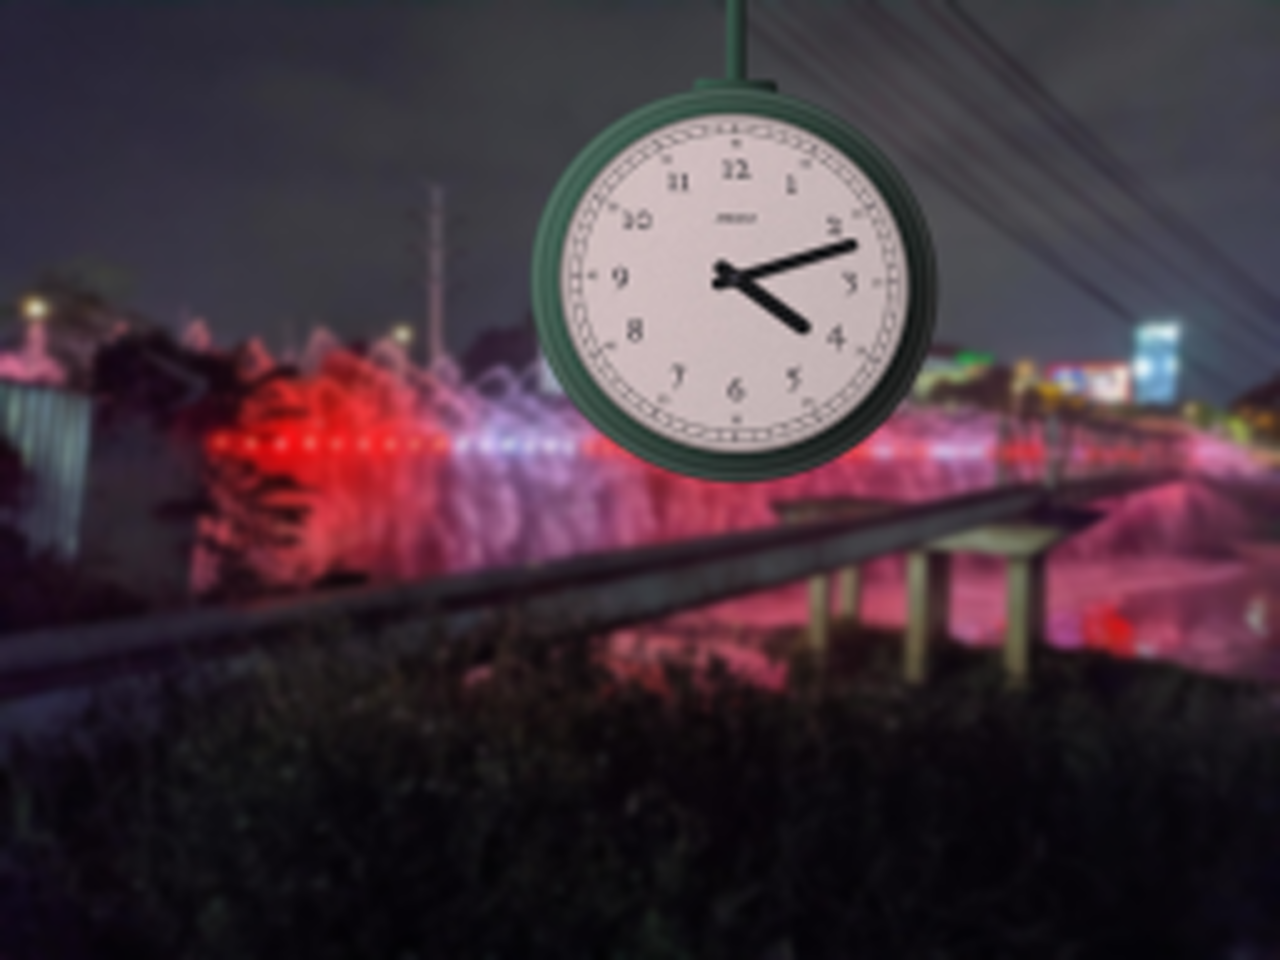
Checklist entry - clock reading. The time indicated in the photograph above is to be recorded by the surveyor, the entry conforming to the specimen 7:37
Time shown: 4:12
